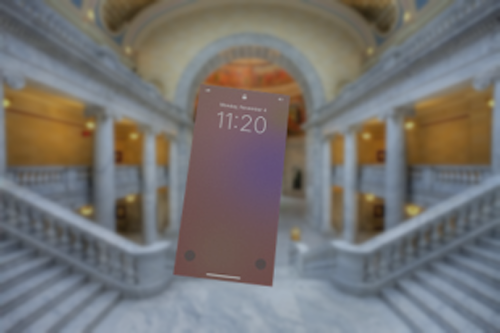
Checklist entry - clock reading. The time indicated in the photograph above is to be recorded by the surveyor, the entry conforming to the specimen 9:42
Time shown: 11:20
